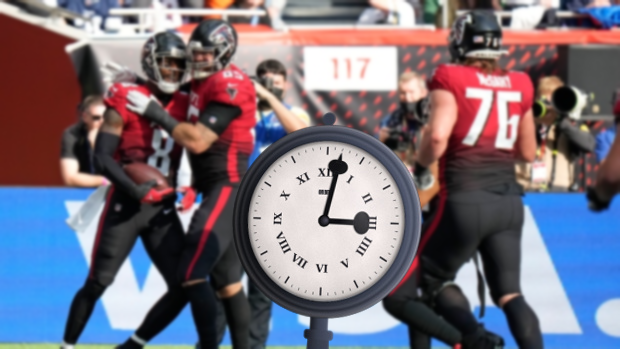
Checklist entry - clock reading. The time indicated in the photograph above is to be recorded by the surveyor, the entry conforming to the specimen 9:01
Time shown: 3:02
